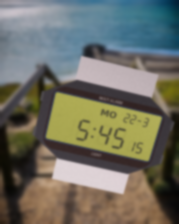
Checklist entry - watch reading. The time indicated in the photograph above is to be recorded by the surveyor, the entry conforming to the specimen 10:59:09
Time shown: 5:45:15
